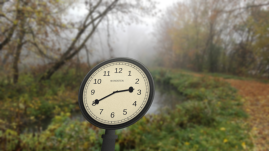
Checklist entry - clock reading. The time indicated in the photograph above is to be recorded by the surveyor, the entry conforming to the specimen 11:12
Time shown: 2:40
